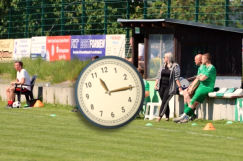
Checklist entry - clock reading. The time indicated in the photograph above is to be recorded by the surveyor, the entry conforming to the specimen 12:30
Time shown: 11:15
